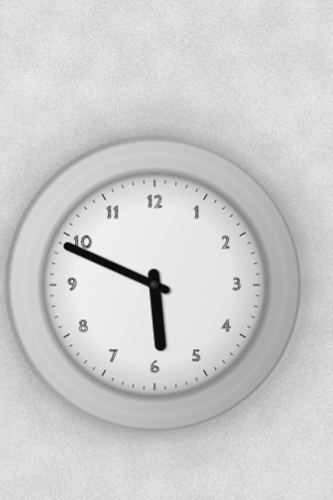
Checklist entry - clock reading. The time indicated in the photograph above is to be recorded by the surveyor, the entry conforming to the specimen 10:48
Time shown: 5:49
